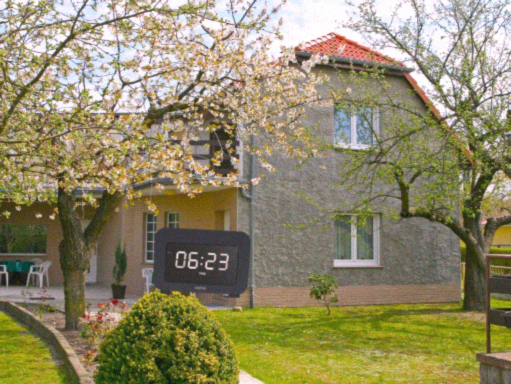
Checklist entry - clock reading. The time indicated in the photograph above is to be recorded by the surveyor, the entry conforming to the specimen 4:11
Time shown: 6:23
